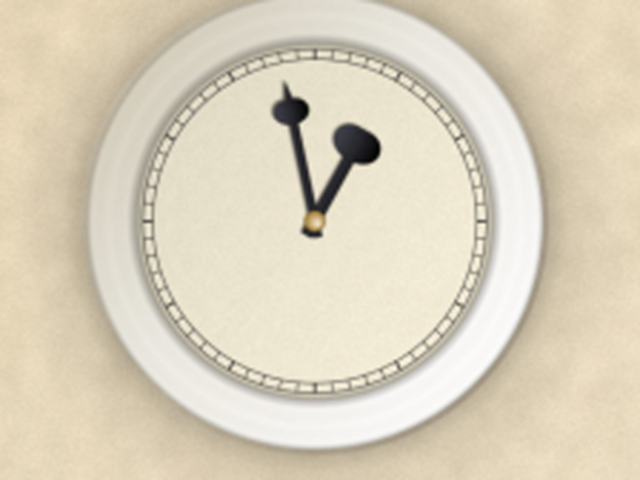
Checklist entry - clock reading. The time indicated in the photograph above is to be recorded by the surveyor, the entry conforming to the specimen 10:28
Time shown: 12:58
